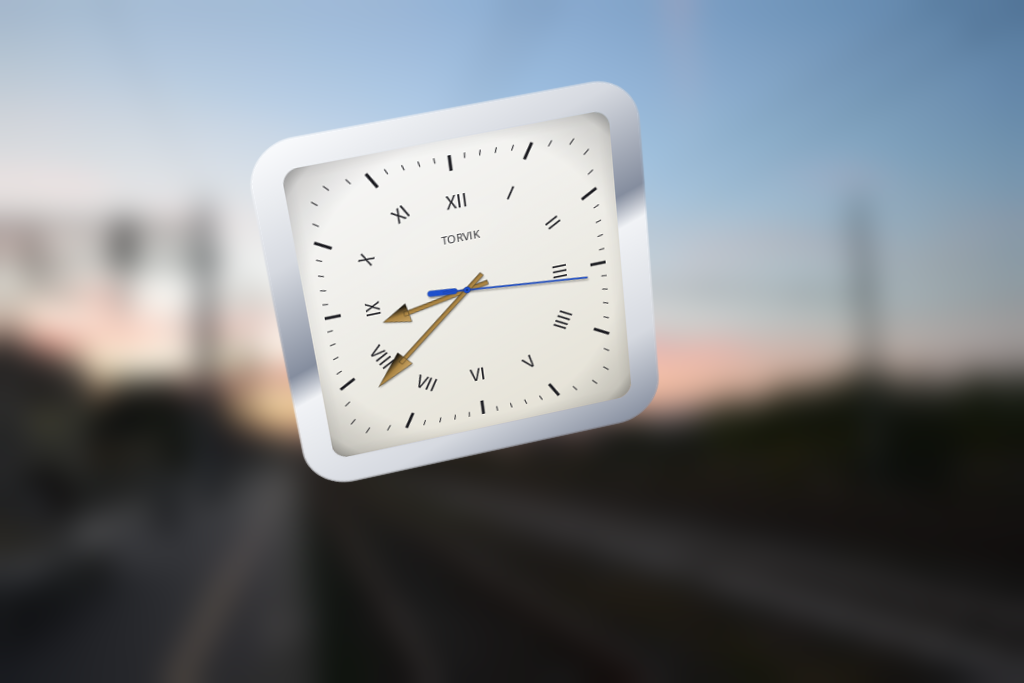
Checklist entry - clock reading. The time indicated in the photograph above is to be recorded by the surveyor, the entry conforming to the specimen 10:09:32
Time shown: 8:38:16
